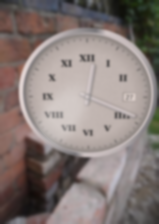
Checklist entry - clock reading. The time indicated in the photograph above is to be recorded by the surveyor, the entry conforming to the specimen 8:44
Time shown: 12:19
